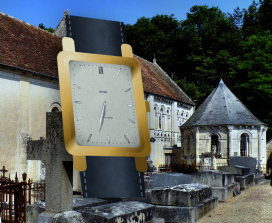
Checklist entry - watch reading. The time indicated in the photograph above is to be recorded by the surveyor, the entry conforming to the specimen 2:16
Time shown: 6:33
